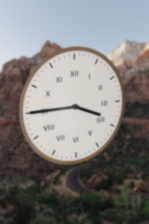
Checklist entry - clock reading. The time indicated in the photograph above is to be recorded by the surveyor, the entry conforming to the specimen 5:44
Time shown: 3:45
